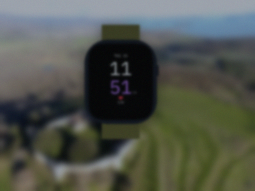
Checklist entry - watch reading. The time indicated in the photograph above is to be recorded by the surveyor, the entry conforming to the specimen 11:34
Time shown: 11:51
